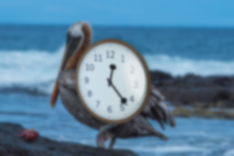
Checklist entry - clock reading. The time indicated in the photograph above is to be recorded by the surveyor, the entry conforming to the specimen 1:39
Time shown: 12:23
